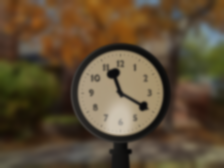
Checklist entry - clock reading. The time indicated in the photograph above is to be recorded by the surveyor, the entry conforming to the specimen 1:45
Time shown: 11:20
